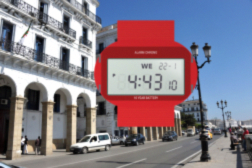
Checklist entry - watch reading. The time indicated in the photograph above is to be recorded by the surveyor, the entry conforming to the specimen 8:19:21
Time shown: 4:43:10
